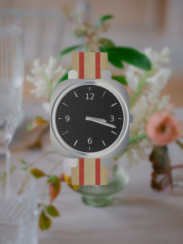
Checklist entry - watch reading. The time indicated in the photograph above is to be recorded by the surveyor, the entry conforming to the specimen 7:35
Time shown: 3:18
